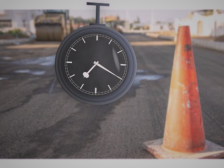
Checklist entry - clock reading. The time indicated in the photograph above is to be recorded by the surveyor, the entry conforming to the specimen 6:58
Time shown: 7:20
